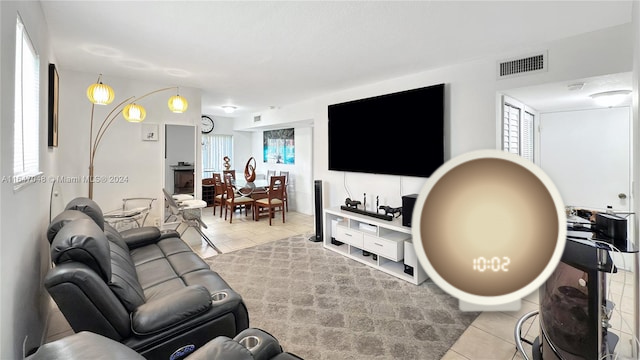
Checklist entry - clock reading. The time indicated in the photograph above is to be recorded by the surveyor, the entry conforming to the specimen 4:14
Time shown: 10:02
